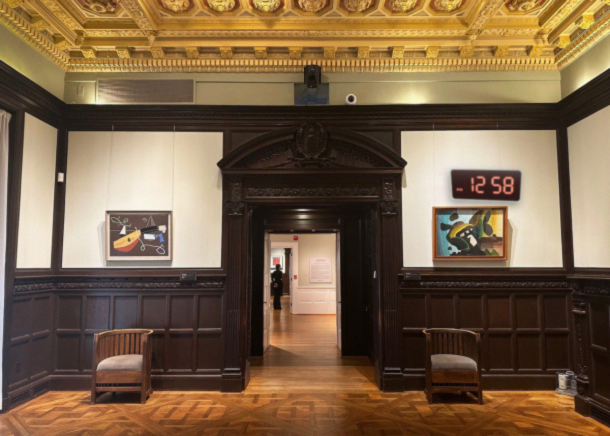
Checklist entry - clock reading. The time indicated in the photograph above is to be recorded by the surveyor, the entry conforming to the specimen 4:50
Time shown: 12:58
